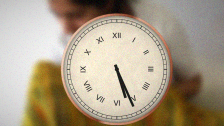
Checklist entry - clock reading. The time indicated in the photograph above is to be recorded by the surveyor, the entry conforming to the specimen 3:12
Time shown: 5:26
